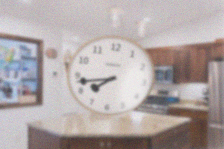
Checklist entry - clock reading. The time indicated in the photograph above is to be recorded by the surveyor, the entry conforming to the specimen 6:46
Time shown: 7:43
